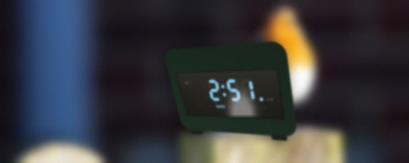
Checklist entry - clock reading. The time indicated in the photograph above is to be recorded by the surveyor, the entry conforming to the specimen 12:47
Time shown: 2:51
